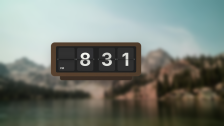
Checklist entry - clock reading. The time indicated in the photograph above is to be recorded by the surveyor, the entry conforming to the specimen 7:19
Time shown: 8:31
